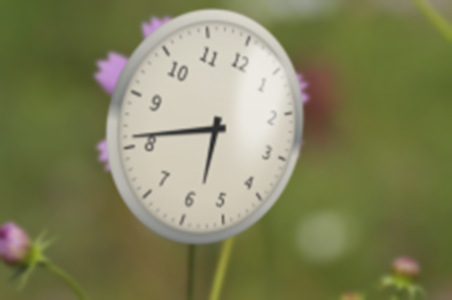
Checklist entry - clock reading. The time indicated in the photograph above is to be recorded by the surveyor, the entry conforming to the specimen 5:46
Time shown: 5:41
